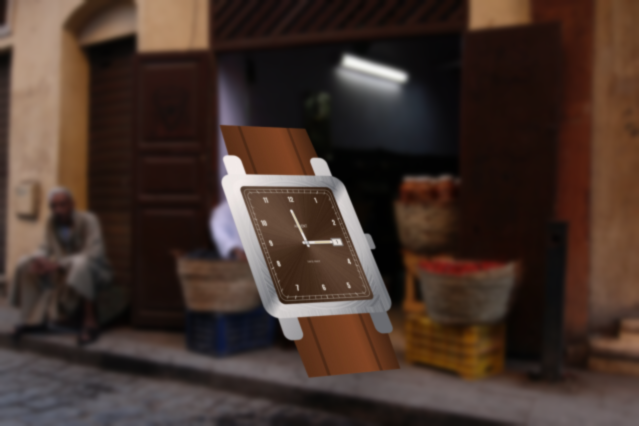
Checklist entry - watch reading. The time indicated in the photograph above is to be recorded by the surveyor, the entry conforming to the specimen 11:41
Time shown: 2:59
